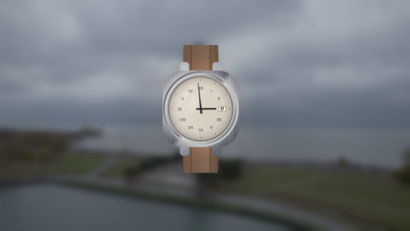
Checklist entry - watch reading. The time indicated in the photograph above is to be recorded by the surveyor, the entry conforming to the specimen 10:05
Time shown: 2:59
